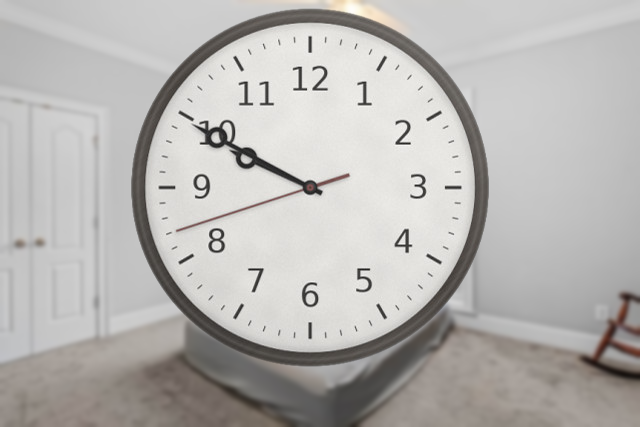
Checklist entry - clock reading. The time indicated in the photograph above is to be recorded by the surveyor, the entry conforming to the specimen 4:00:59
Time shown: 9:49:42
